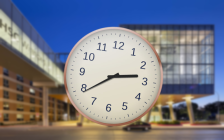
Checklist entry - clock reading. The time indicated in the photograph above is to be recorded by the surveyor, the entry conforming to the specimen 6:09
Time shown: 2:39
